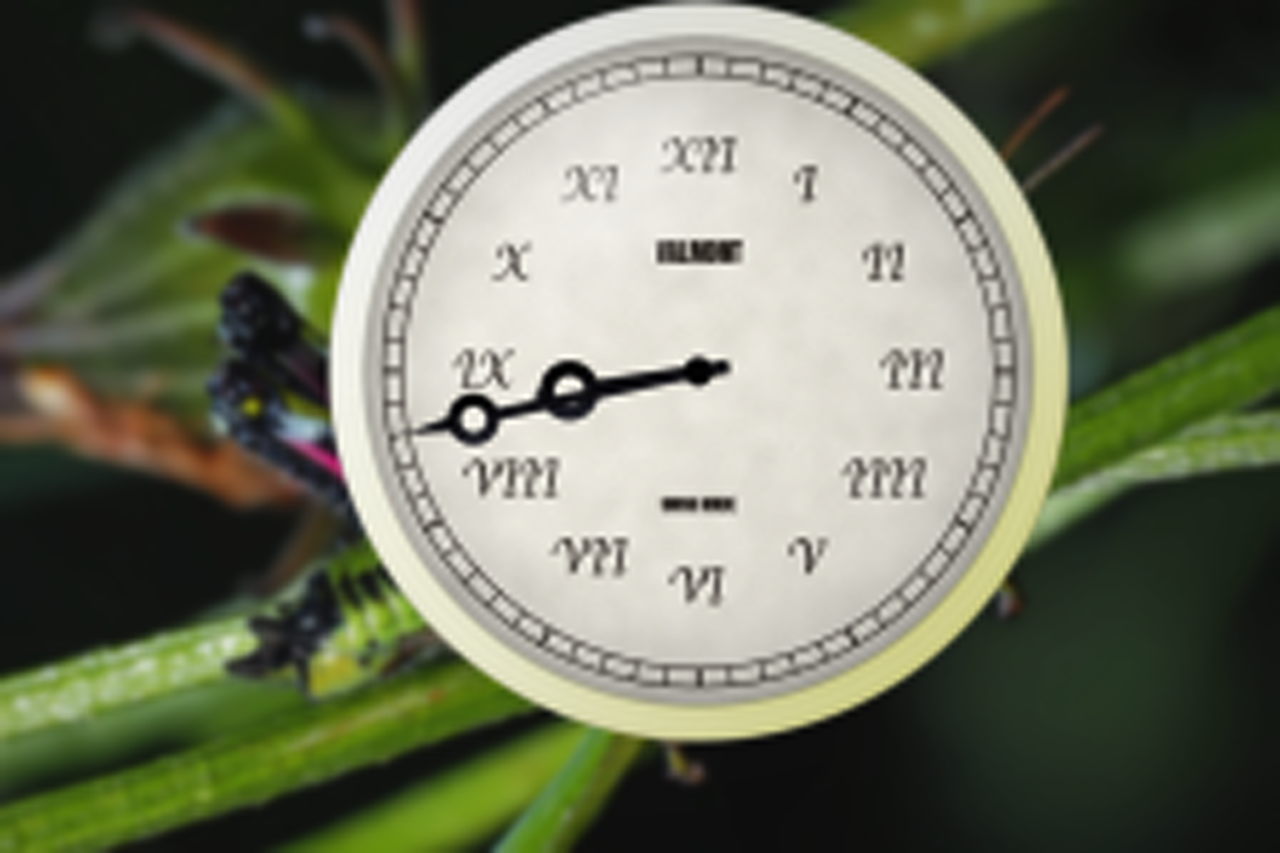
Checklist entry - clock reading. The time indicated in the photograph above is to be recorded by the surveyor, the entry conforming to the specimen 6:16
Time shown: 8:43
